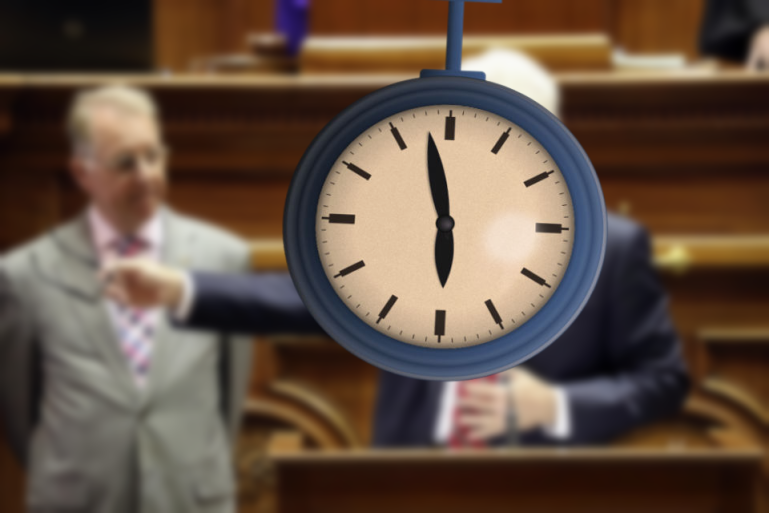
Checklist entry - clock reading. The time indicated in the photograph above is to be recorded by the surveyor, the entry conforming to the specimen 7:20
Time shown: 5:58
